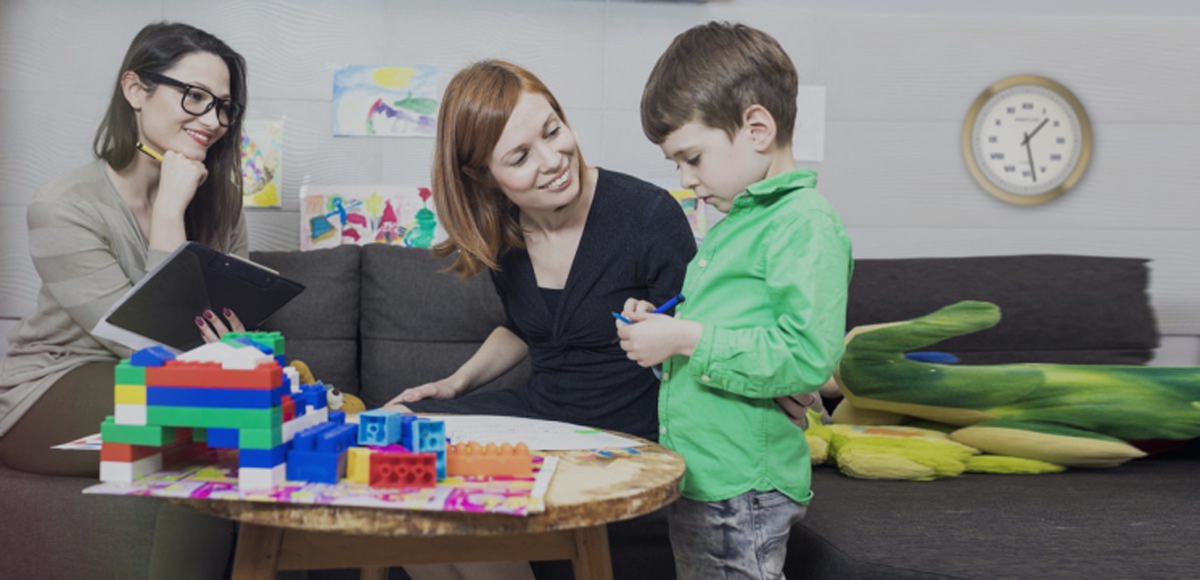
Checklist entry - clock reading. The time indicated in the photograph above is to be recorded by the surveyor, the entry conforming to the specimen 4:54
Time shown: 1:28
